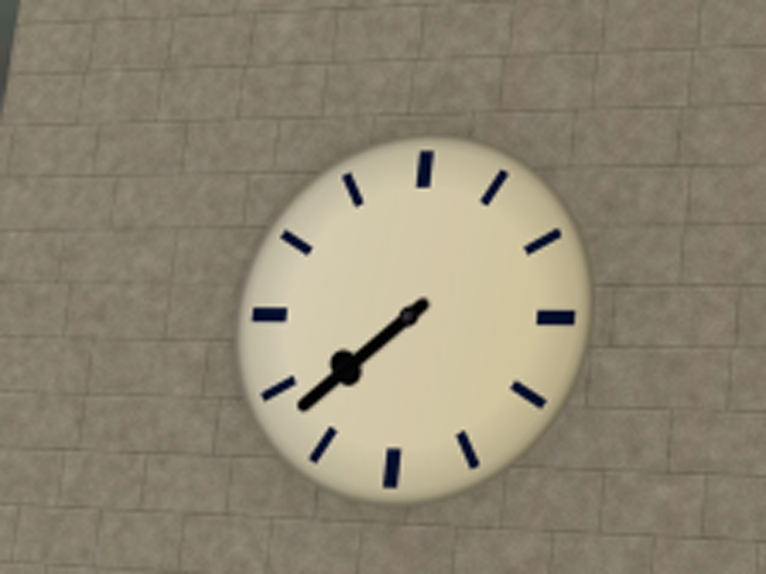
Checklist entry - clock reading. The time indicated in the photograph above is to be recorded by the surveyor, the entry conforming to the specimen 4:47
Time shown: 7:38
